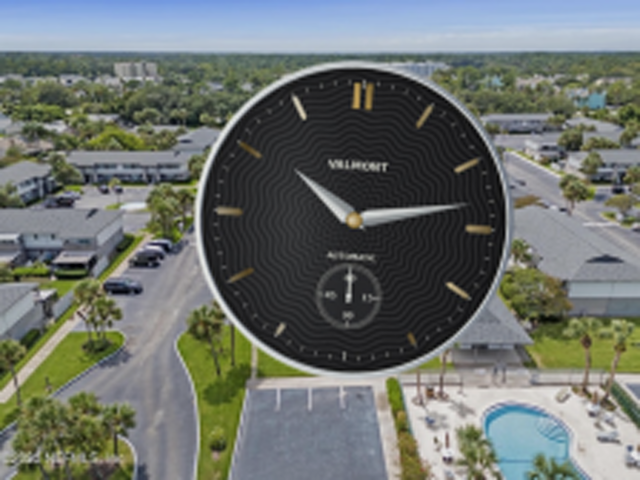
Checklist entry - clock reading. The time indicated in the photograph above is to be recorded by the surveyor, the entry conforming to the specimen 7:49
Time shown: 10:13
